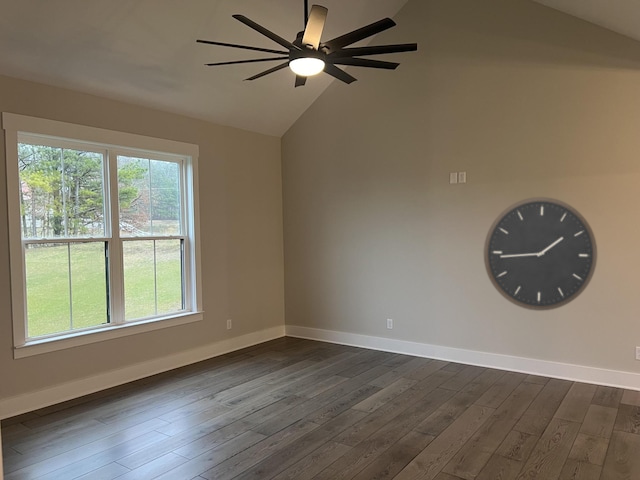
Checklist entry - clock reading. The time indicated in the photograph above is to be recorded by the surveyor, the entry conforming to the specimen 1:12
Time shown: 1:44
